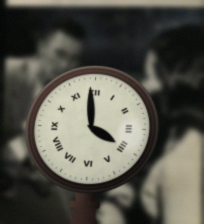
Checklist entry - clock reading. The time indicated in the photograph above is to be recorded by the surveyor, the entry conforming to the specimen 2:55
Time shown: 3:59
